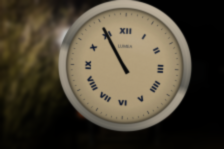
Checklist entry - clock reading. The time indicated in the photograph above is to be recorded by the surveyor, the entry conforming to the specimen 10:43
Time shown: 10:55
